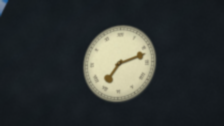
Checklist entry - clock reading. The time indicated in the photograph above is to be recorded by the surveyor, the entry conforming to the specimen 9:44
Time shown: 7:12
